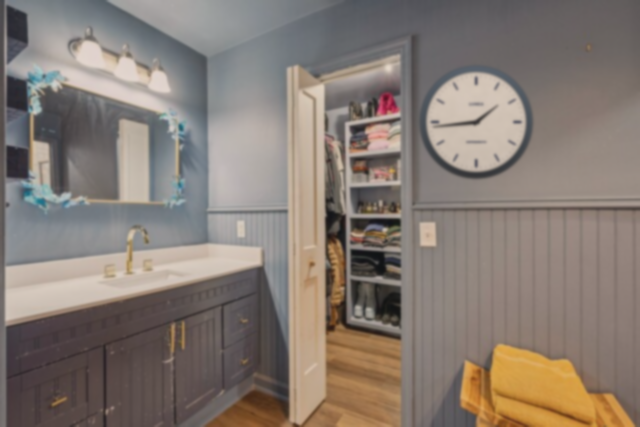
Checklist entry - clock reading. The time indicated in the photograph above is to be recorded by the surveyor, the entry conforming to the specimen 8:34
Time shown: 1:44
